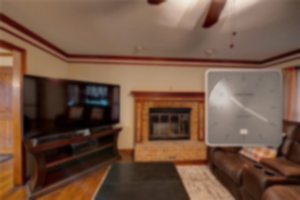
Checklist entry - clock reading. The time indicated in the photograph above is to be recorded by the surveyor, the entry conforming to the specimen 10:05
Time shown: 10:20
